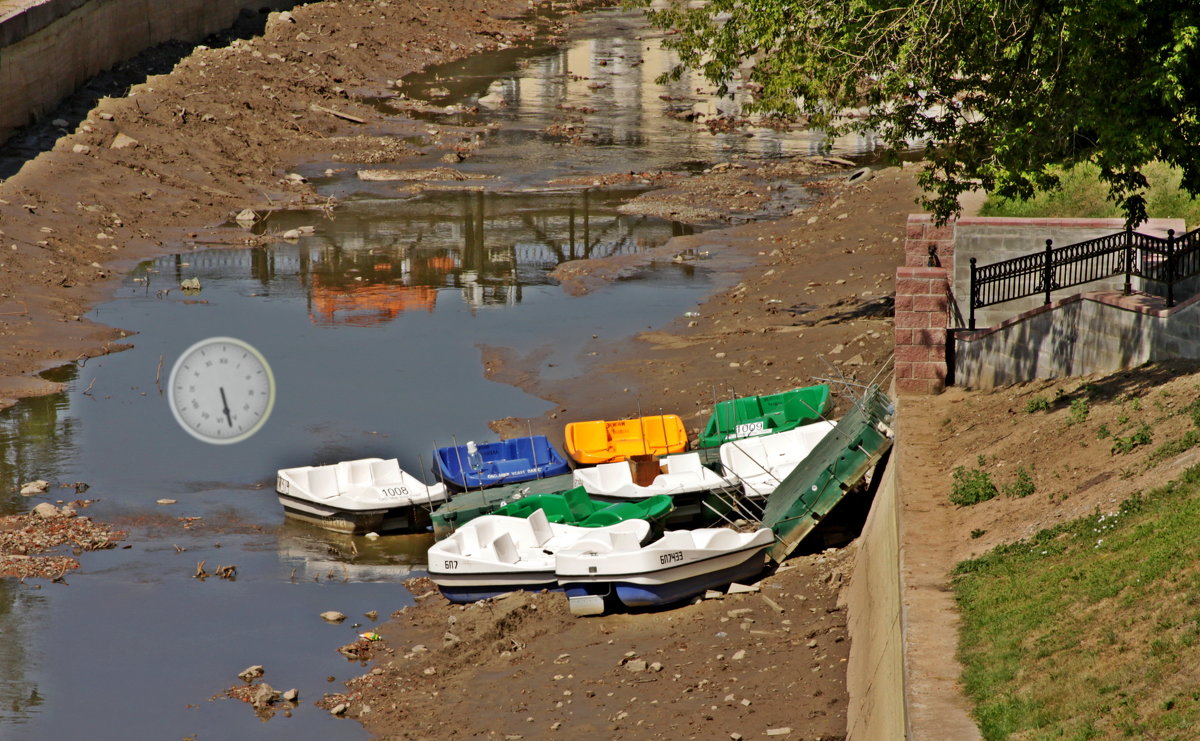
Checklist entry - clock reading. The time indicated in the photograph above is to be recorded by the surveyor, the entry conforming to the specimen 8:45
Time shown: 5:27
